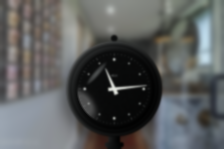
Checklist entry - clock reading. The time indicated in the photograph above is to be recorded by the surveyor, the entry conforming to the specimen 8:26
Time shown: 11:14
